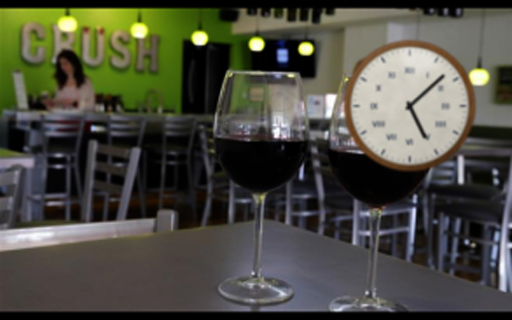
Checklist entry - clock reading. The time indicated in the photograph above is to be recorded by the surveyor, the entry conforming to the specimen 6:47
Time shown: 5:08
